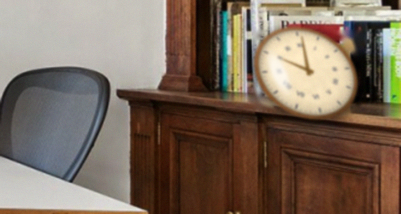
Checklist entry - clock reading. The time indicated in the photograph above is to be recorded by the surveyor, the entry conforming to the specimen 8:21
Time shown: 10:01
